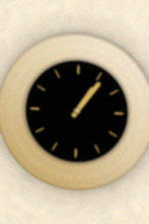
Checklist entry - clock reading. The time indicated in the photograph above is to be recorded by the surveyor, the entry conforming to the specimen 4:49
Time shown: 1:06
